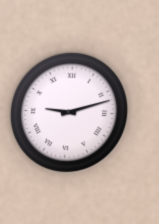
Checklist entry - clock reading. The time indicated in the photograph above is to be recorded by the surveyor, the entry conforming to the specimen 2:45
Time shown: 9:12
